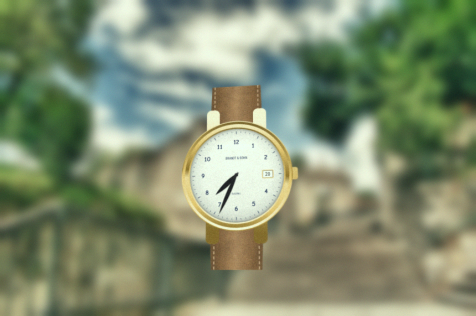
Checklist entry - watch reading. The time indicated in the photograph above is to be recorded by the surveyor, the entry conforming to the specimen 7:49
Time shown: 7:34
